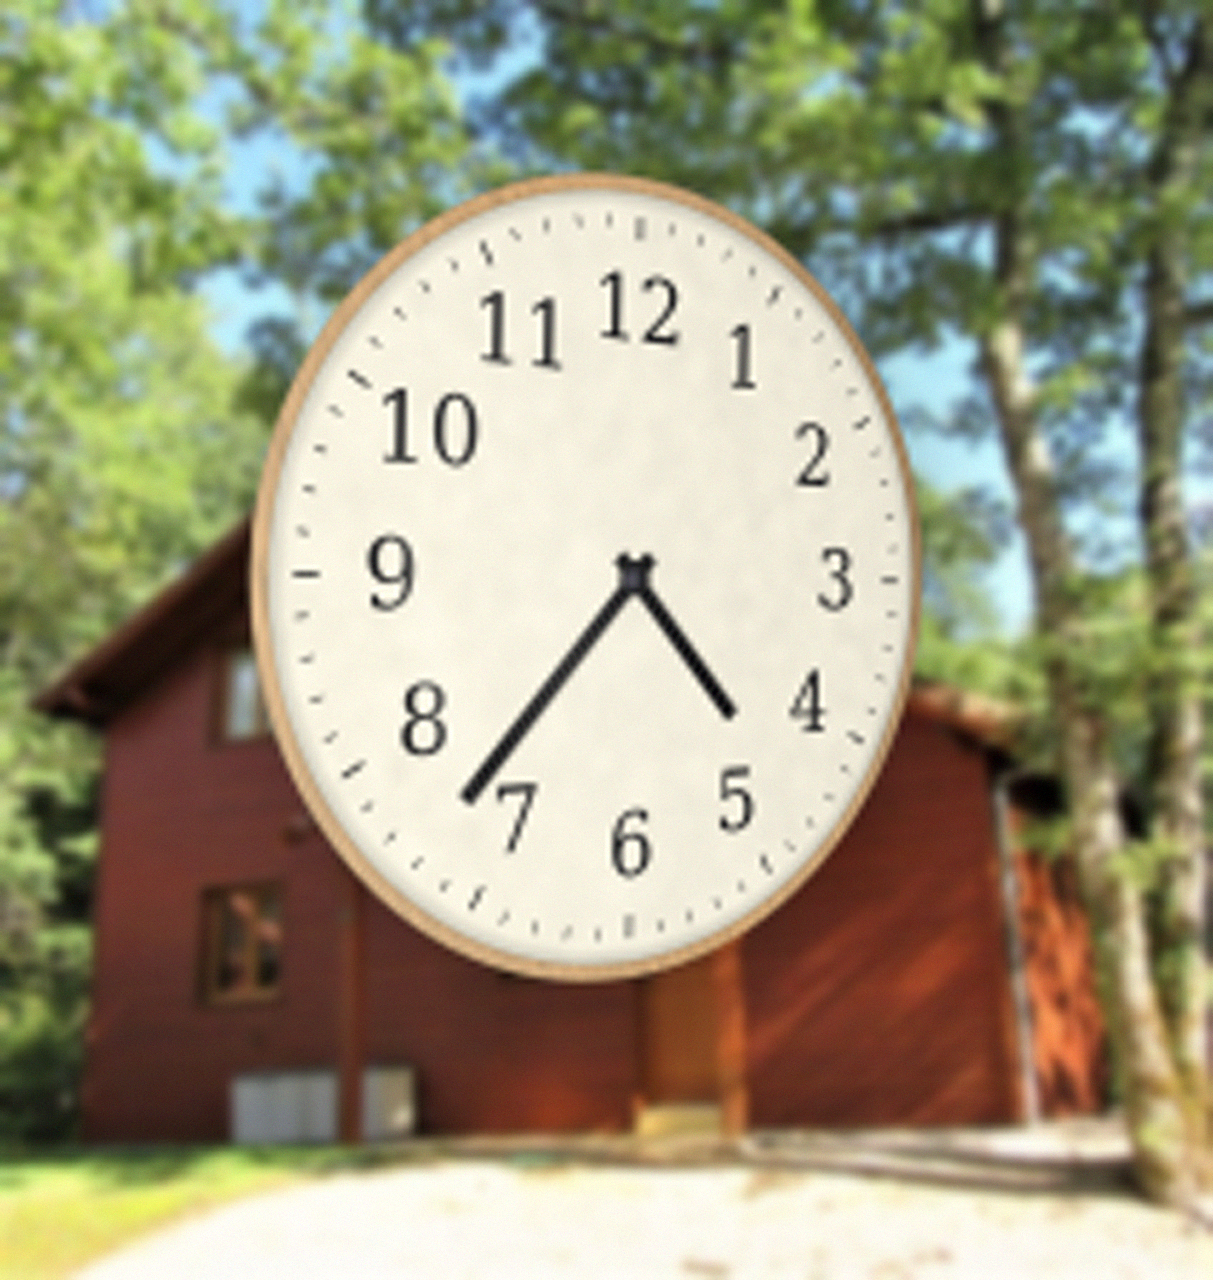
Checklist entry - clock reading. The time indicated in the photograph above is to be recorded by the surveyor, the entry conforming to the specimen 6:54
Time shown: 4:37
